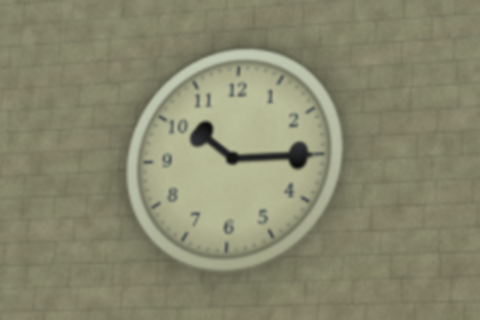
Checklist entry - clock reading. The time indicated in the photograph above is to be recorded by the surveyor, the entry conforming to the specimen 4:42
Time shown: 10:15
